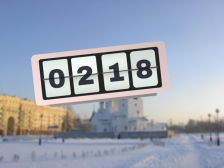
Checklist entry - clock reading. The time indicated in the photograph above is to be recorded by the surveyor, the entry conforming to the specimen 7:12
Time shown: 2:18
